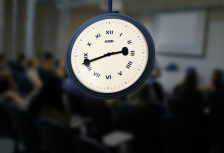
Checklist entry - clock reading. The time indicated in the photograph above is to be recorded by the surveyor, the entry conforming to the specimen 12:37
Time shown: 2:42
